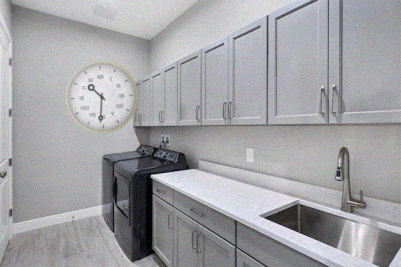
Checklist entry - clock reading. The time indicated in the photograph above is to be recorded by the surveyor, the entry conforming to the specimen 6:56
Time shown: 10:31
